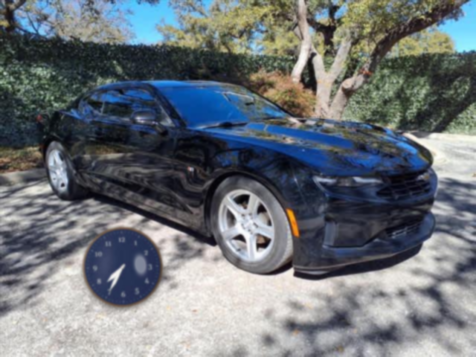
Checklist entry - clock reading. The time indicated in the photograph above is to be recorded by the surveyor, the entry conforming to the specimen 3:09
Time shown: 7:35
